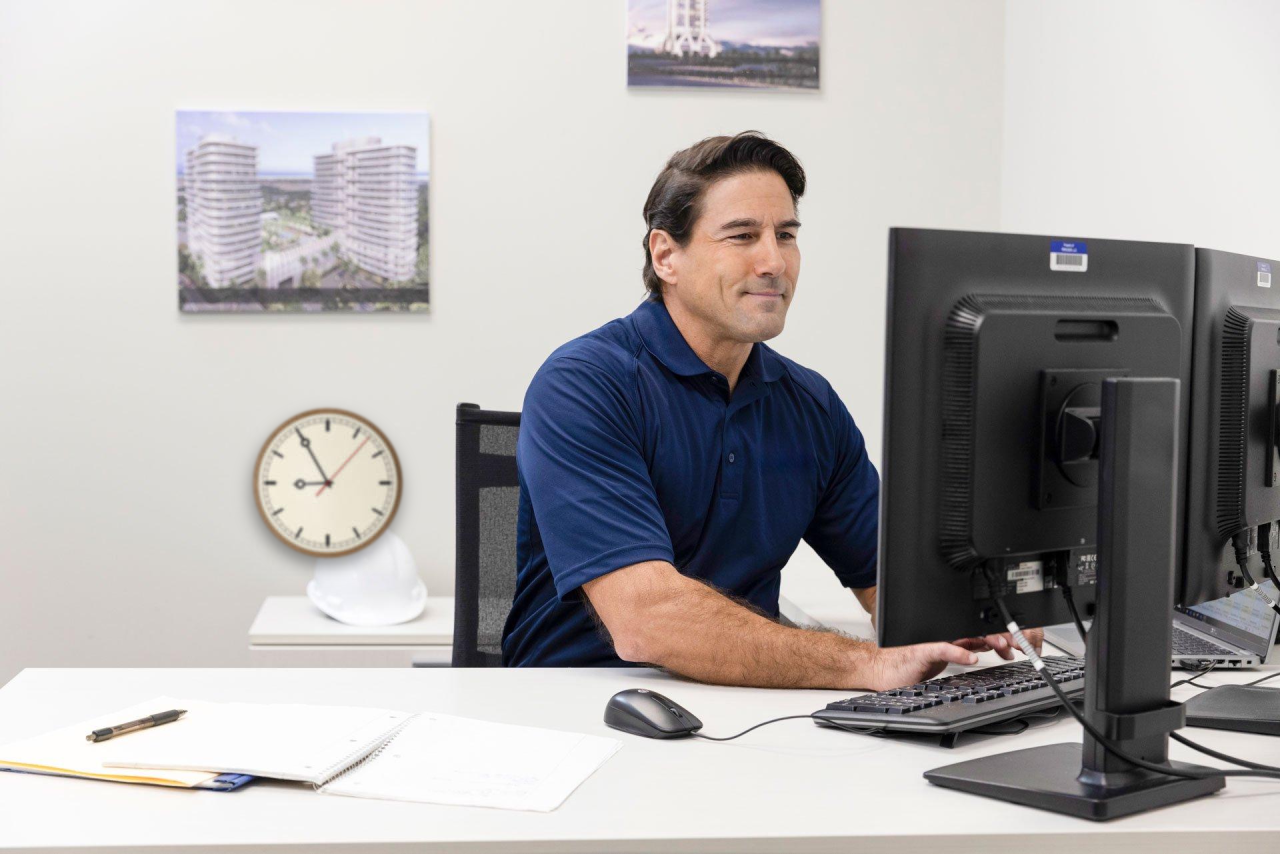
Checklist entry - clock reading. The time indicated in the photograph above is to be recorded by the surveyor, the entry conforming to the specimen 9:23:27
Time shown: 8:55:07
